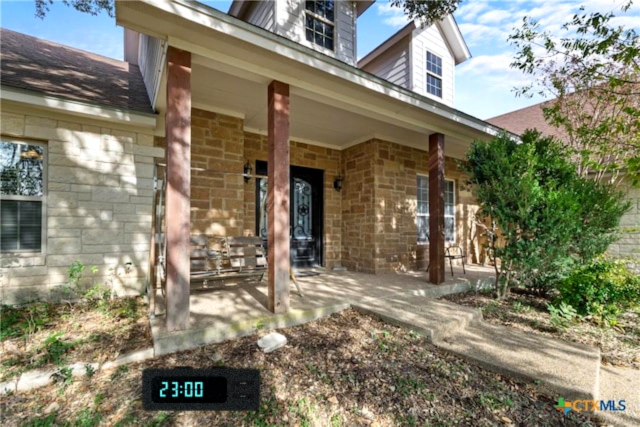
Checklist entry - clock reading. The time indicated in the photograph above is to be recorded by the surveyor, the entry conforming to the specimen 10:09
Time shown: 23:00
